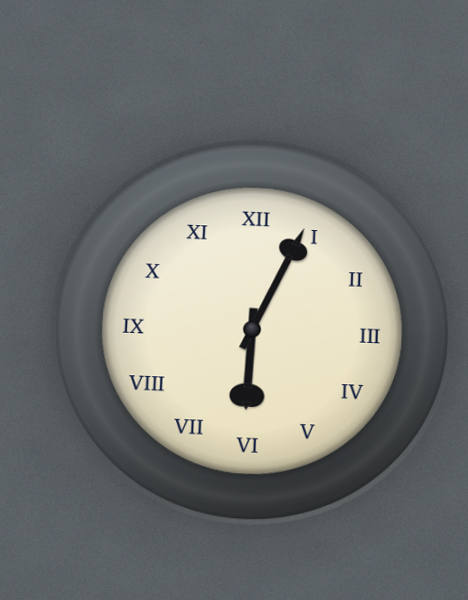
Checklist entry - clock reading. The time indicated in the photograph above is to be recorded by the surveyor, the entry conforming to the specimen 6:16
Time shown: 6:04
